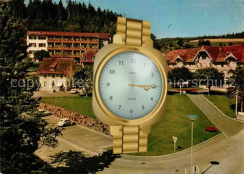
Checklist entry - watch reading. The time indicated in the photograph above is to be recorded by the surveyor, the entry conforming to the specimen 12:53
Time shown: 3:15
